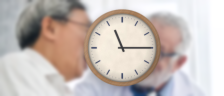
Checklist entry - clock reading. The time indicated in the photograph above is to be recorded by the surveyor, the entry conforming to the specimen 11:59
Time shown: 11:15
